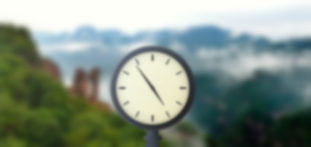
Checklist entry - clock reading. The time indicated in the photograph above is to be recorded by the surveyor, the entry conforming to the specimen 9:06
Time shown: 4:54
